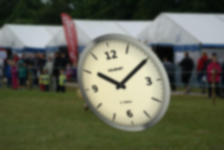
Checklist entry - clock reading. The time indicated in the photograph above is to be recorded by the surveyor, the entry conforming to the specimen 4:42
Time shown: 10:10
